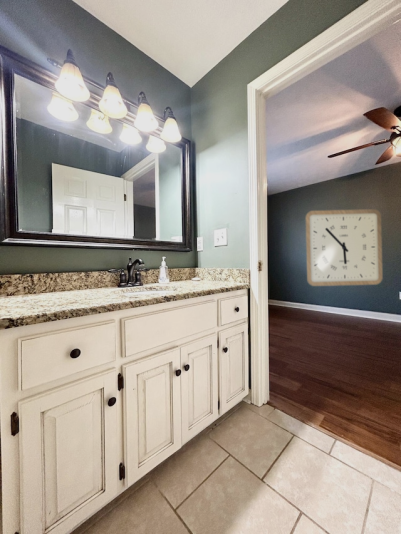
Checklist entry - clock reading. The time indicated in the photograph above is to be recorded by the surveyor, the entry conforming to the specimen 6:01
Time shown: 5:53
